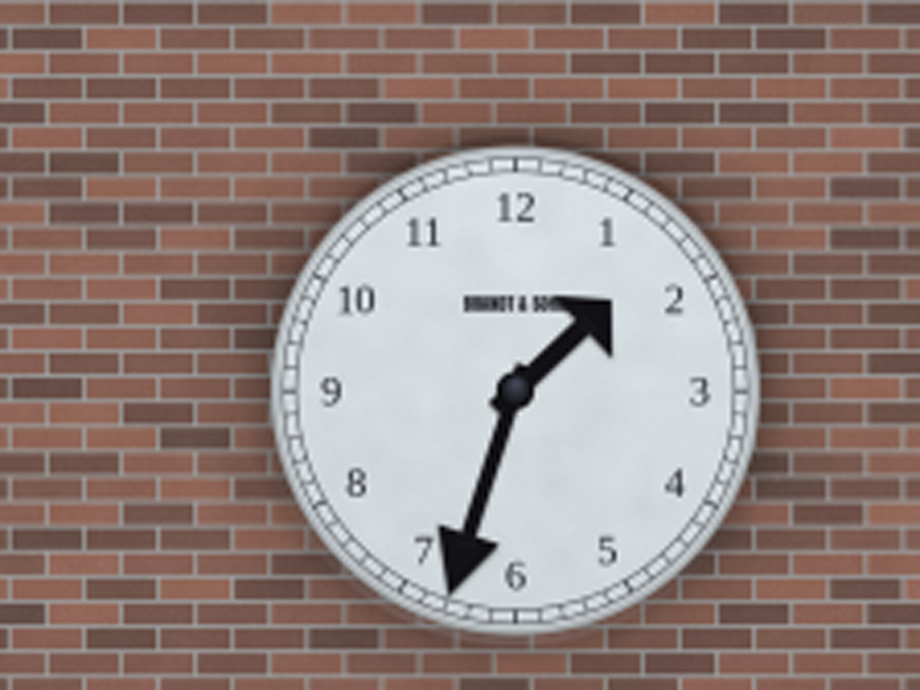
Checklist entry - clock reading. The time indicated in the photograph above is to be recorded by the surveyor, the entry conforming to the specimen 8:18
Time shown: 1:33
